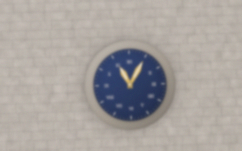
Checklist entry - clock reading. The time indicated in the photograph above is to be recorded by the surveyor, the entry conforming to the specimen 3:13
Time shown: 11:05
